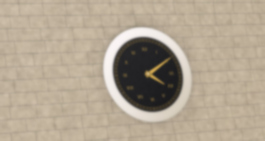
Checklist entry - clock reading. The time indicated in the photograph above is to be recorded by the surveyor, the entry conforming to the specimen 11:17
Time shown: 4:10
